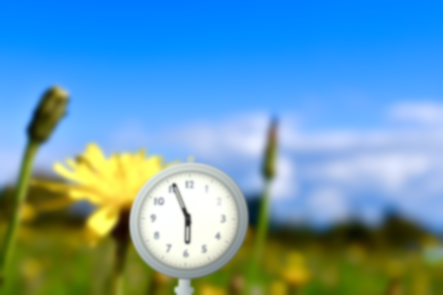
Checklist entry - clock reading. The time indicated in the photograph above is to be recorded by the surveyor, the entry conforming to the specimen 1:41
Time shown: 5:56
